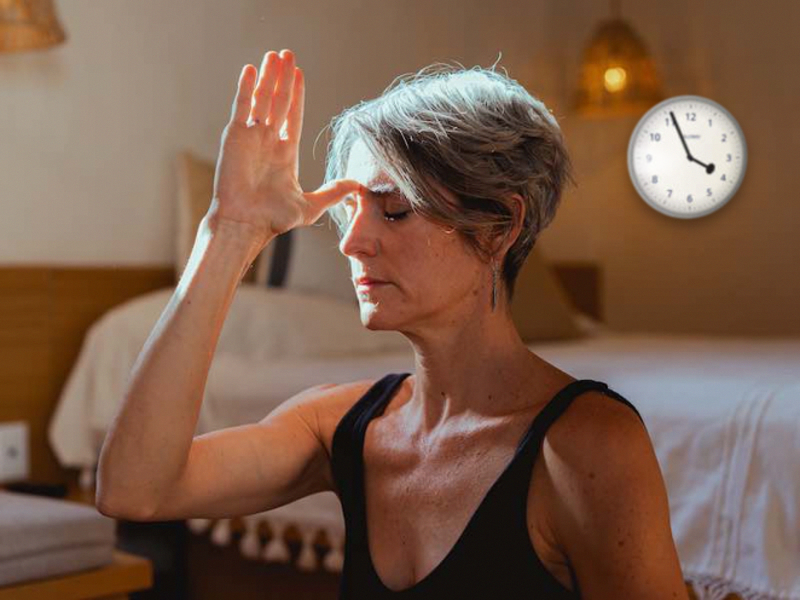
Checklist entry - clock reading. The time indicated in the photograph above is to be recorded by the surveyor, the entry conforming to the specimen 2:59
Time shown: 3:56
